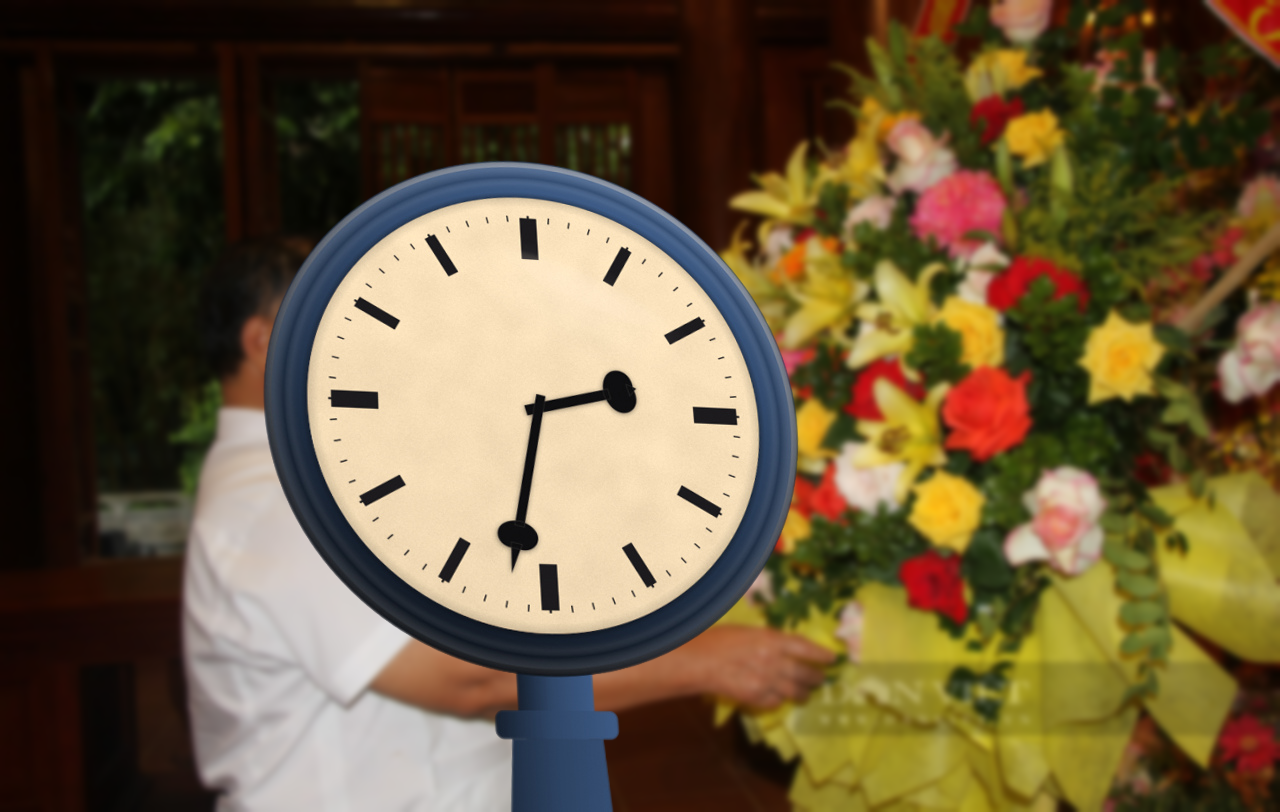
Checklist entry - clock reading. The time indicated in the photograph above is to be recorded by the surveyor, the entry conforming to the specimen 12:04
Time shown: 2:32
